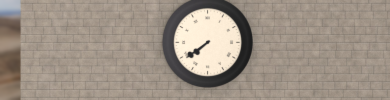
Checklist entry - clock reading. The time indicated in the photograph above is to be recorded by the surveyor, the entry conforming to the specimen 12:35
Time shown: 7:39
